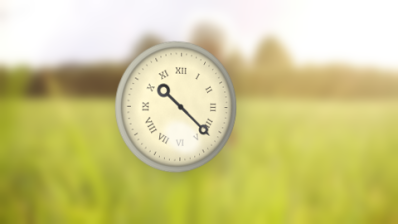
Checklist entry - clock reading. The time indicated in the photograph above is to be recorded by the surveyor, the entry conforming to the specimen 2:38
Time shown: 10:22
